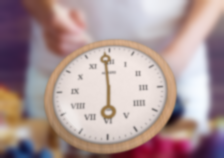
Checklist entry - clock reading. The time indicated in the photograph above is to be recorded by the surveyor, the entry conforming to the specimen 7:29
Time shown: 5:59
